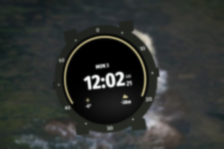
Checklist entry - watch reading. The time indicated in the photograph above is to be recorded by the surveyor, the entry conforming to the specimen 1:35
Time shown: 12:02
